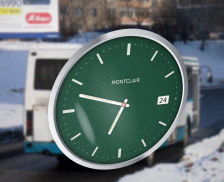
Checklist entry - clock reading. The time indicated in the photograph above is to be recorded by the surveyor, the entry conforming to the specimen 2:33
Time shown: 6:48
